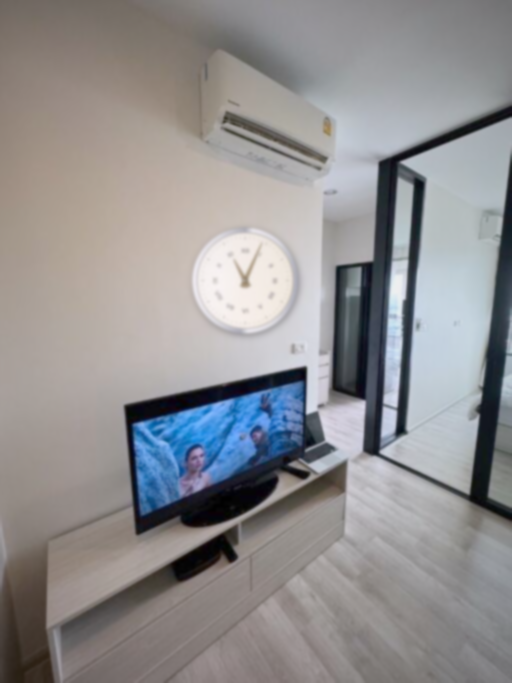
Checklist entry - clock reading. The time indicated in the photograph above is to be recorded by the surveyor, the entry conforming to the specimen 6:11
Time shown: 11:04
